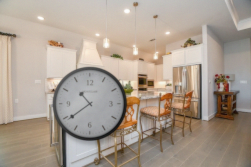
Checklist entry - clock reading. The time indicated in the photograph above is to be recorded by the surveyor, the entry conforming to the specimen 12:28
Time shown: 10:39
